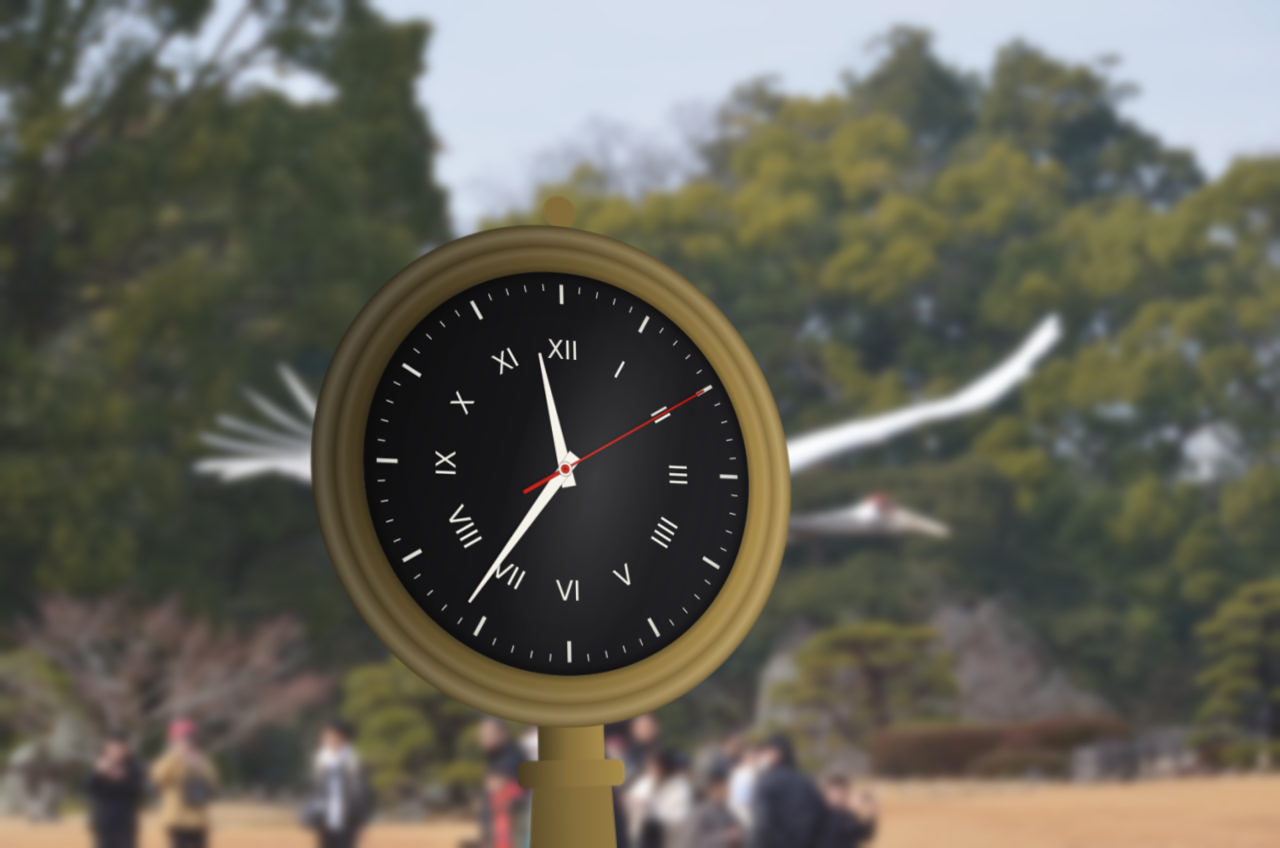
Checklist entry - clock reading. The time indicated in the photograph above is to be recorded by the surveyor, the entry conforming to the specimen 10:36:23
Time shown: 11:36:10
